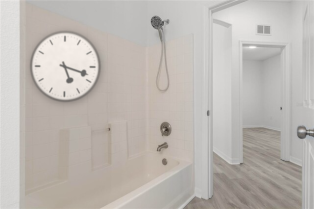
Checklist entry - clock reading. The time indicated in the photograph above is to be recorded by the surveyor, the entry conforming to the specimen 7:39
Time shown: 5:18
